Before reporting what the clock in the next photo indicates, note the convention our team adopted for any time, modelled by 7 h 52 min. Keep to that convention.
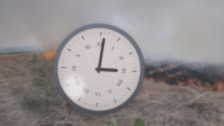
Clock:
3 h 01 min
